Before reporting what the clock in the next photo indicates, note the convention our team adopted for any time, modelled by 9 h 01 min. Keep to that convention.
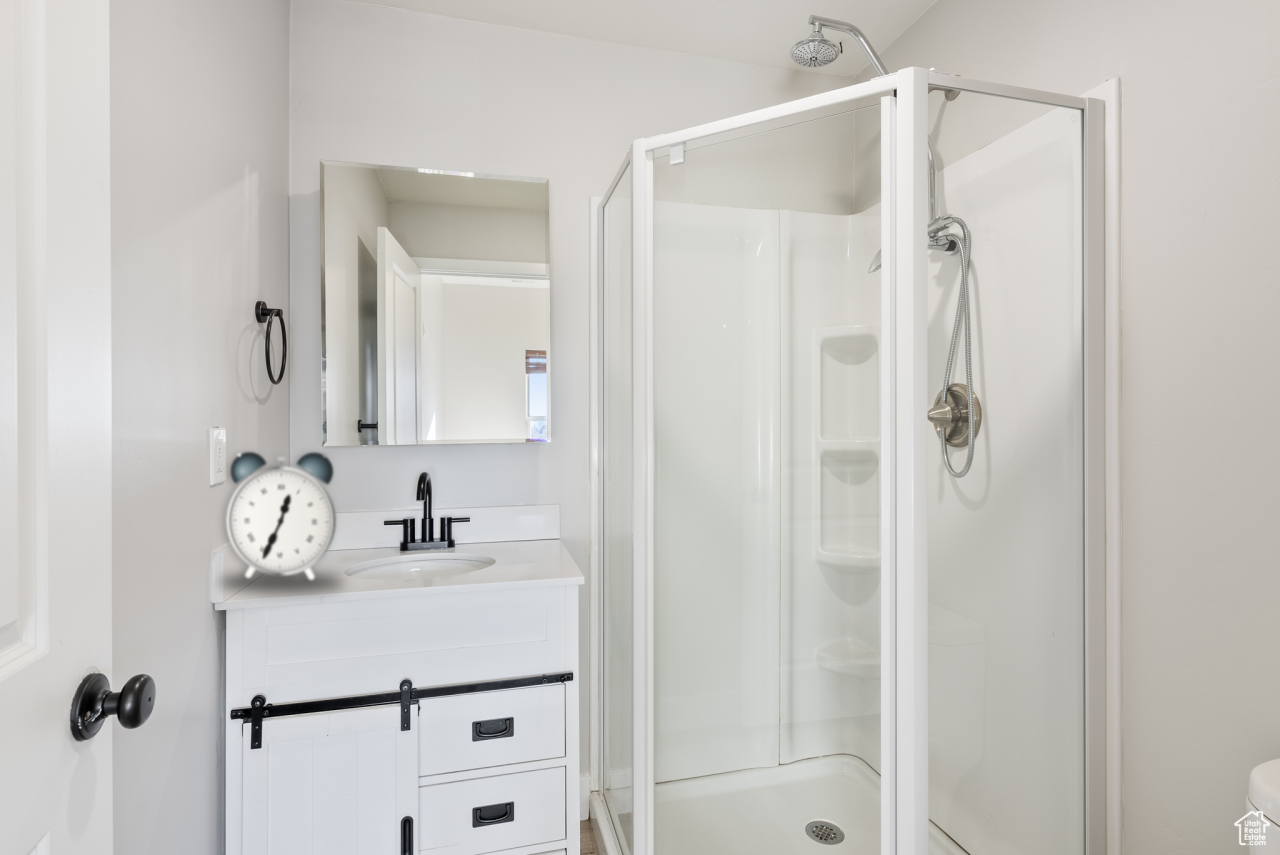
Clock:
12 h 34 min
